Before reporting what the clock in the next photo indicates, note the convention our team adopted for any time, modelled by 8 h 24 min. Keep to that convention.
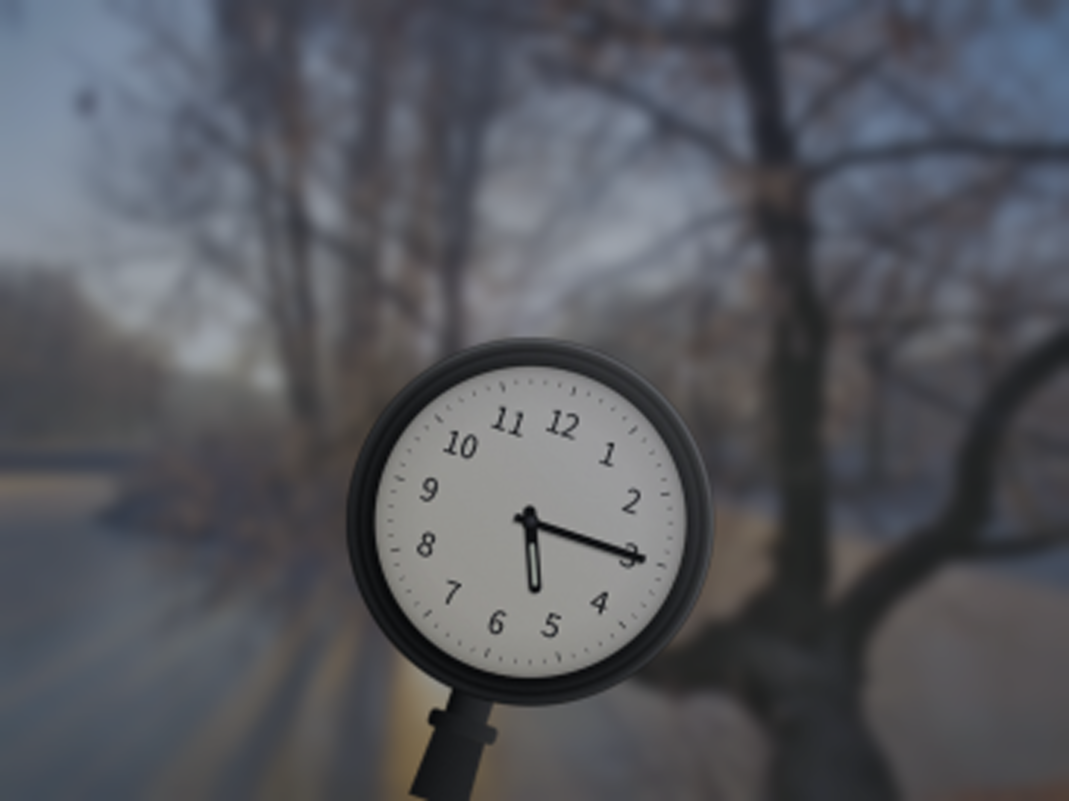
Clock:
5 h 15 min
